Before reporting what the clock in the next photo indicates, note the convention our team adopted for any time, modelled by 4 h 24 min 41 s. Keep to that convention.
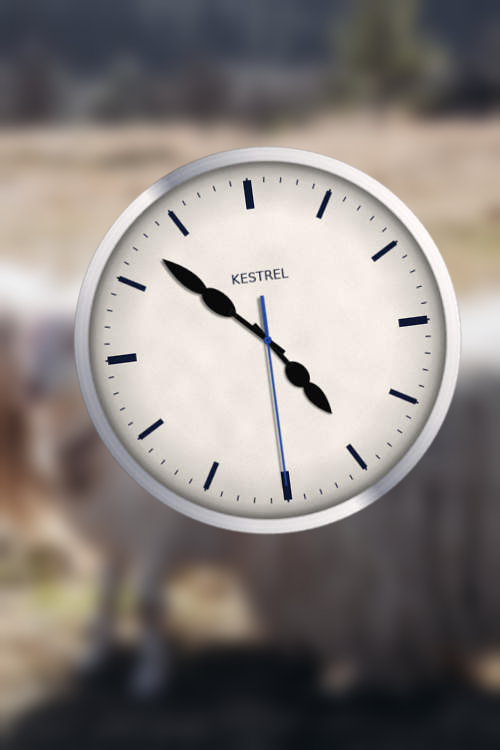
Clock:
4 h 52 min 30 s
